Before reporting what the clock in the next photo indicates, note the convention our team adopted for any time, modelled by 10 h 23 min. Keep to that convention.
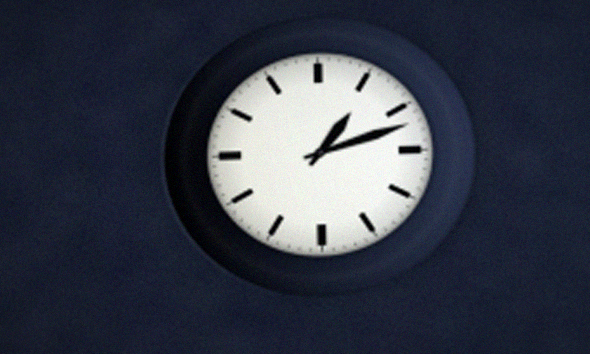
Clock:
1 h 12 min
